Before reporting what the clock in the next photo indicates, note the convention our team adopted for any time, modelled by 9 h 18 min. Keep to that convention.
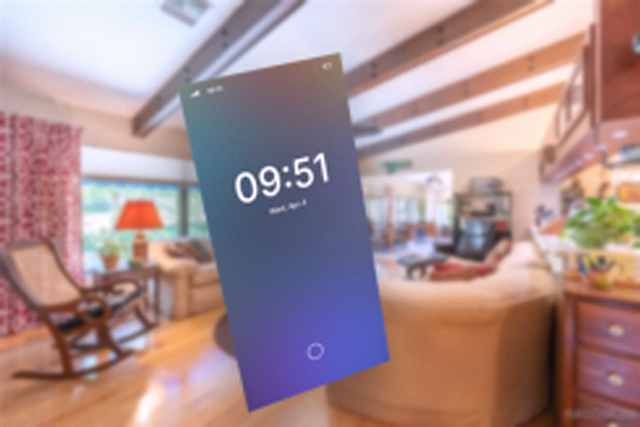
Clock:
9 h 51 min
